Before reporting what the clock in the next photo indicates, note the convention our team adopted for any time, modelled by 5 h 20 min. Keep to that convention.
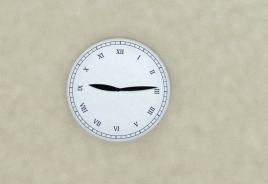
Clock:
9 h 14 min
